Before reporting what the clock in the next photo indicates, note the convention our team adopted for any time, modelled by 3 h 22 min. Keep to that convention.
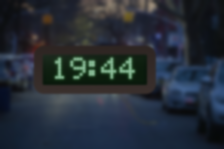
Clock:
19 h 44 min
